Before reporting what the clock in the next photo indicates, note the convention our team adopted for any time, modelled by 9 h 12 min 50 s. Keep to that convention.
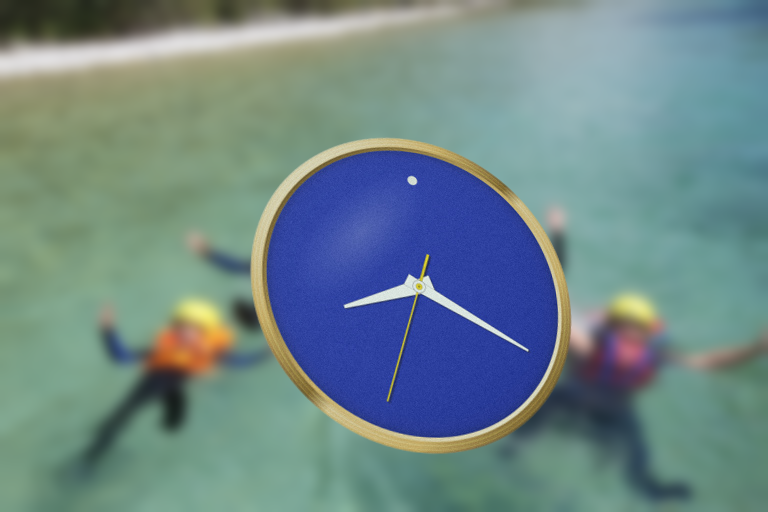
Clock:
8 h 19 min 33 s
